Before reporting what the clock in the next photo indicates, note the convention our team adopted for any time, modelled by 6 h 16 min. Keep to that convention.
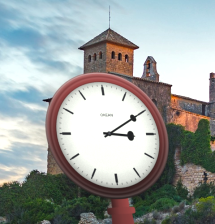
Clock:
3 h 10 min
